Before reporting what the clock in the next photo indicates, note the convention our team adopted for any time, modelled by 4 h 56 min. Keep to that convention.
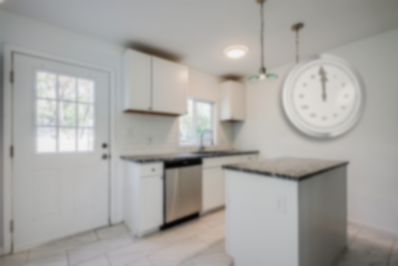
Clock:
11 h 59 min
